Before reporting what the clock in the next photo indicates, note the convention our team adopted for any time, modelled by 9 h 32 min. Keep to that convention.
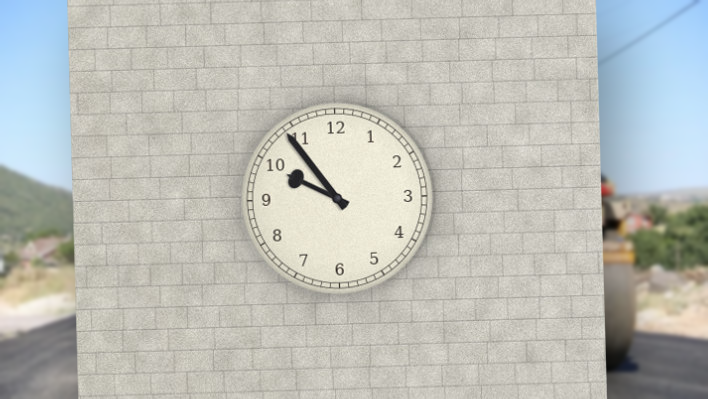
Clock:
9 h 54 min
